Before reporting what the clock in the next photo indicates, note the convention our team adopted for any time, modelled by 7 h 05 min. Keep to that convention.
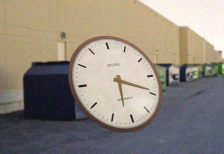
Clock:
6 h 19 min
